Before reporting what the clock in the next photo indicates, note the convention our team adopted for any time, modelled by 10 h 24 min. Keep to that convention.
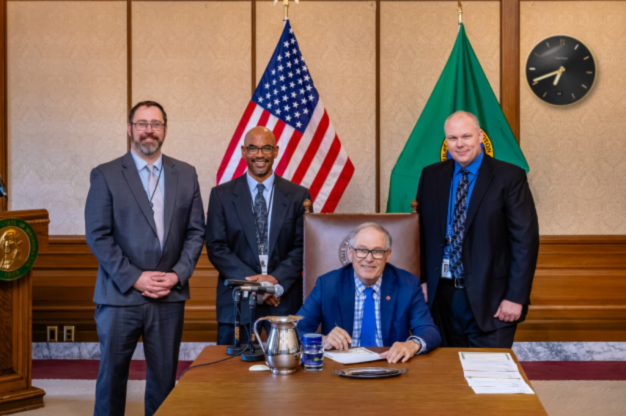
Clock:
6 h 41 min
